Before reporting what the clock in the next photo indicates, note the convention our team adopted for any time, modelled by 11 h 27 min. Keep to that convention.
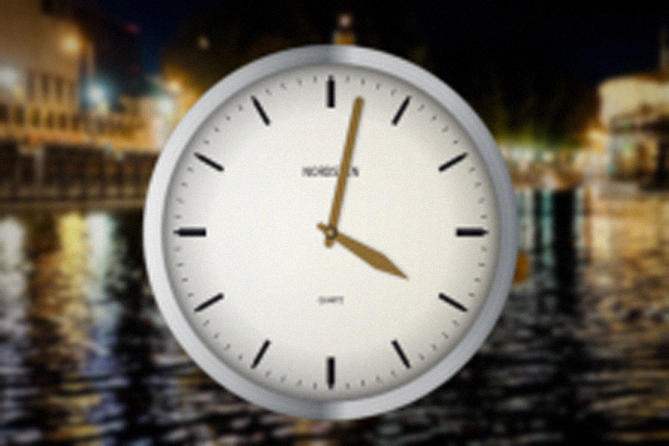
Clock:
4 h 02 min
